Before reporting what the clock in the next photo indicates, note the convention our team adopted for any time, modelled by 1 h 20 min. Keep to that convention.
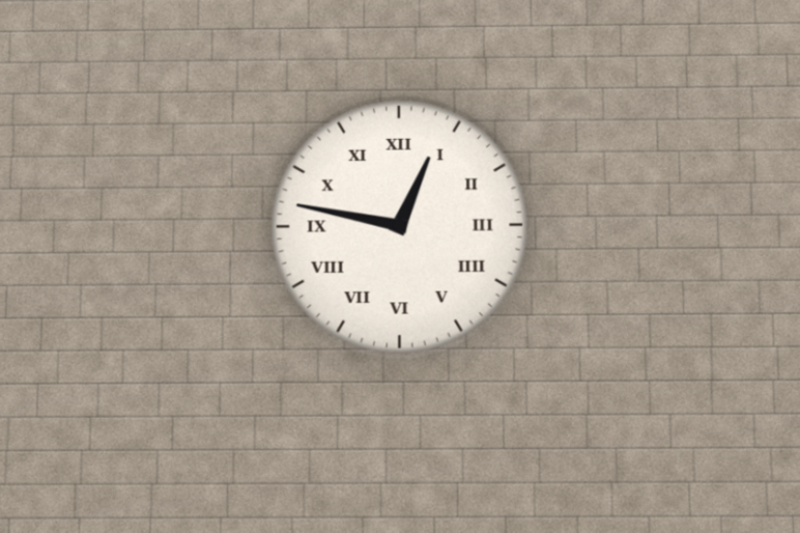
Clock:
12 h 47 min
